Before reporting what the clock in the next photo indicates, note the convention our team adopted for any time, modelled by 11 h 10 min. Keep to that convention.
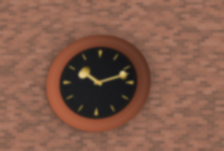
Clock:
10 h 12 min
